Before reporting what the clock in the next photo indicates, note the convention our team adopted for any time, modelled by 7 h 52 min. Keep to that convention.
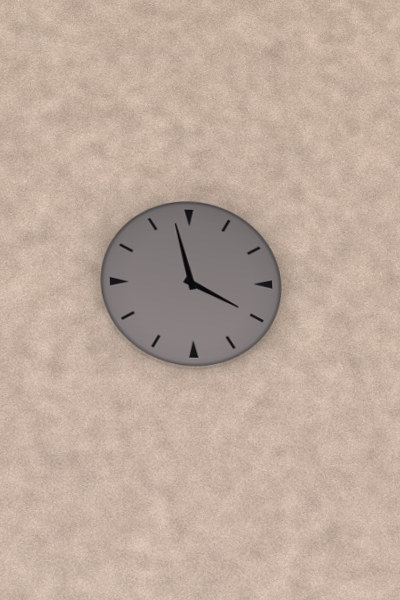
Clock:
3 h 58 min
